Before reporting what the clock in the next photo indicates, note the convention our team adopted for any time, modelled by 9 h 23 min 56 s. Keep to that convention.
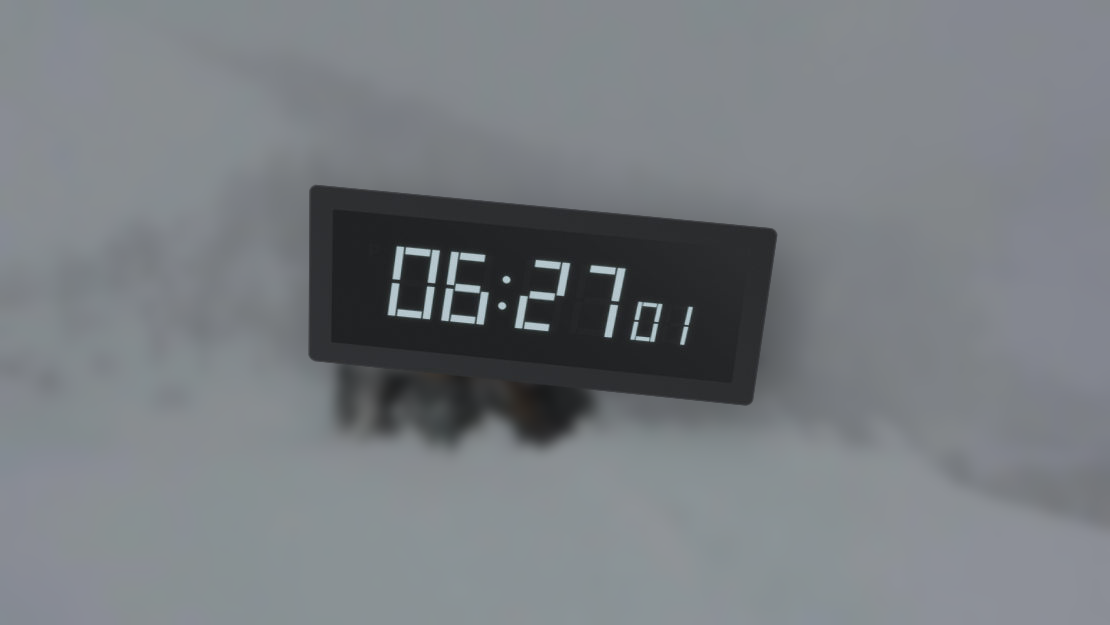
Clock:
6 h 27 min 01 s
